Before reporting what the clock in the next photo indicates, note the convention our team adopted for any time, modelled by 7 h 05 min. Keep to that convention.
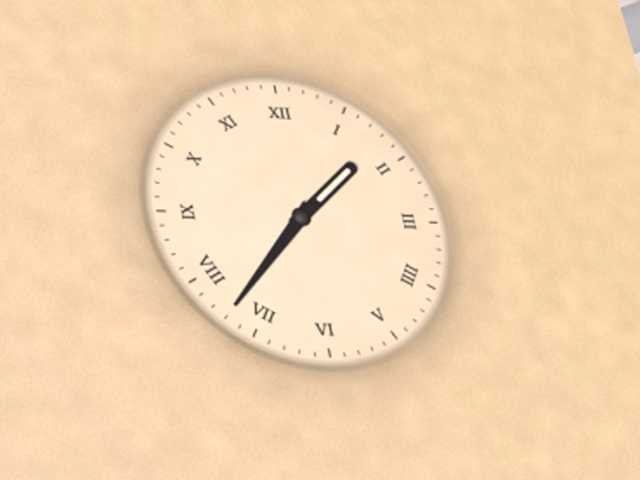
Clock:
1 h 37 min
